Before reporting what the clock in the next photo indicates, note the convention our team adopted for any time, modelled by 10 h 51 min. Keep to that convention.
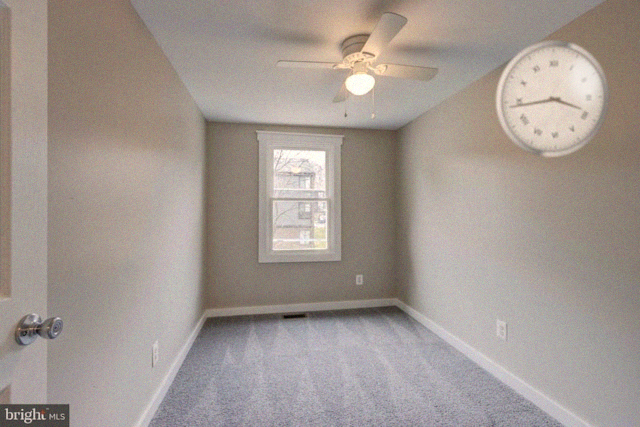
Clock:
3 h 44 min
